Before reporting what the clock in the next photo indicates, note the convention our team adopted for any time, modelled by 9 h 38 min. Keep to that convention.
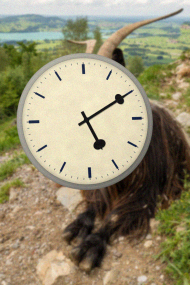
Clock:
5 h 10 min
